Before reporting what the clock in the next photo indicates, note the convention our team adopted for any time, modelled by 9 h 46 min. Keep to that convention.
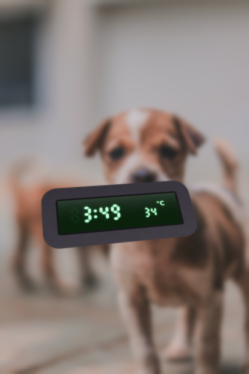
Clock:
3 h 49 min
